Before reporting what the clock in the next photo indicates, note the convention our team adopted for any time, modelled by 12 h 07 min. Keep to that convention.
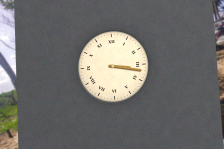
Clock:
3 h 17 min
